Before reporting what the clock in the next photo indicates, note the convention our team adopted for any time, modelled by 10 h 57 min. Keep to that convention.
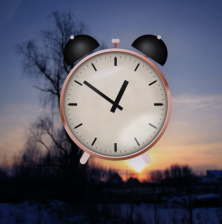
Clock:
12 h 51 min
